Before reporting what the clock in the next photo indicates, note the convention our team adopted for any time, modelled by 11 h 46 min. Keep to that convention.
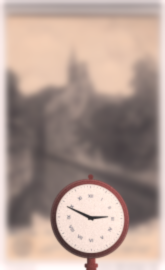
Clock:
2 h 49 min
